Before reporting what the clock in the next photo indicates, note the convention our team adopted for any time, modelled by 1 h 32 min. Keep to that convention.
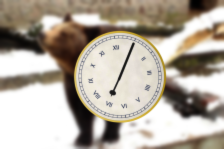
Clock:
7 h 05 min
